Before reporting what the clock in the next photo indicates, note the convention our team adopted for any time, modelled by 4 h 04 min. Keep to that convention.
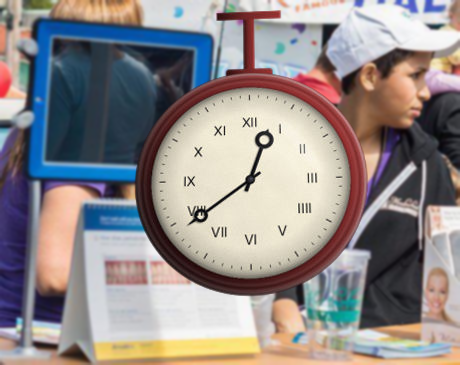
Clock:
12 h 39 min
